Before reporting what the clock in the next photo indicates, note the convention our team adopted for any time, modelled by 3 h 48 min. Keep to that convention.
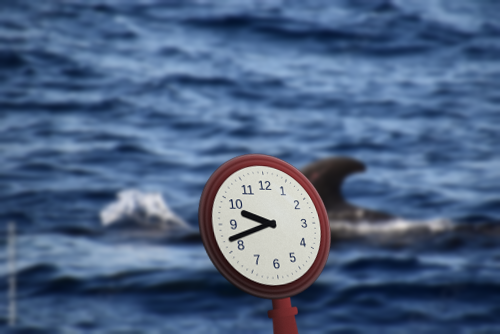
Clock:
9 h 42 min
